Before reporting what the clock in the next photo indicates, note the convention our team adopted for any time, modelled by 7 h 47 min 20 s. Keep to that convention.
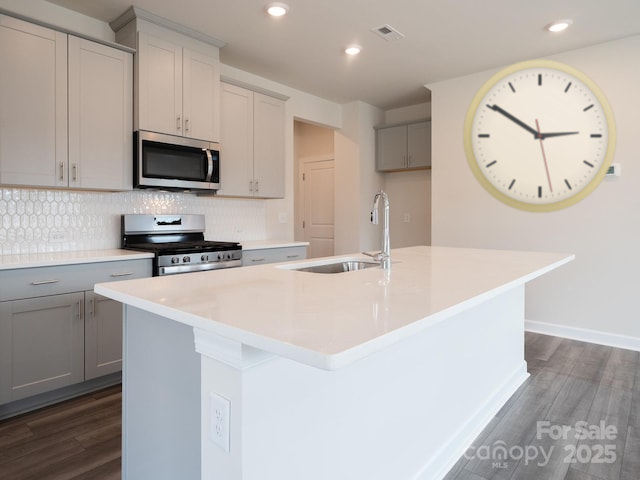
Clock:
2 h 50 min 28 s
